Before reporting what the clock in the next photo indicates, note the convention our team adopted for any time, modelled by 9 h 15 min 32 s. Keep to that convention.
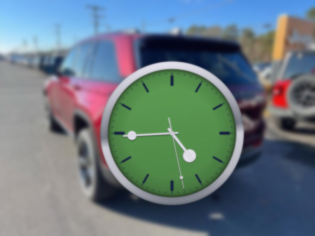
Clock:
4 h 44 min 28 s
